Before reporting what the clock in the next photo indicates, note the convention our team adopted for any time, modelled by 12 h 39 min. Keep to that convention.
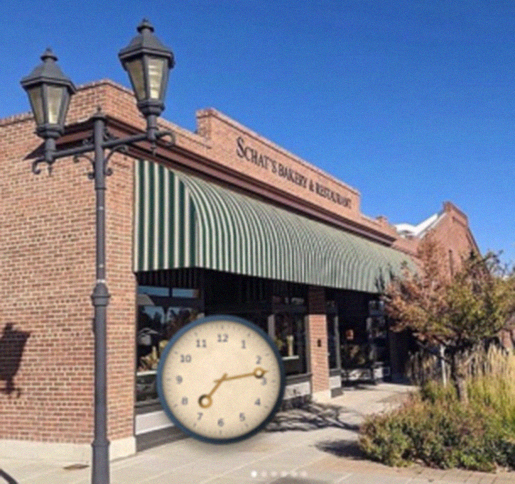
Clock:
7 h 13 min
